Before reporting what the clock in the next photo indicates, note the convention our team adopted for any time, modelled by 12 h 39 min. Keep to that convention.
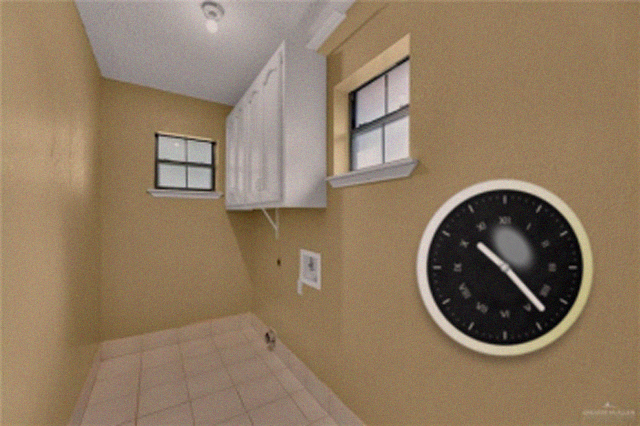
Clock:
10 h 23 min
